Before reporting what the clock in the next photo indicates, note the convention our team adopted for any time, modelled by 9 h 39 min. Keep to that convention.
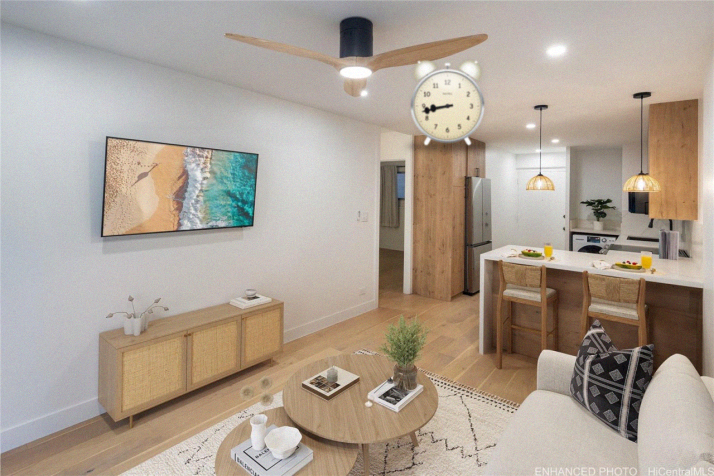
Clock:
8 h 43 min
